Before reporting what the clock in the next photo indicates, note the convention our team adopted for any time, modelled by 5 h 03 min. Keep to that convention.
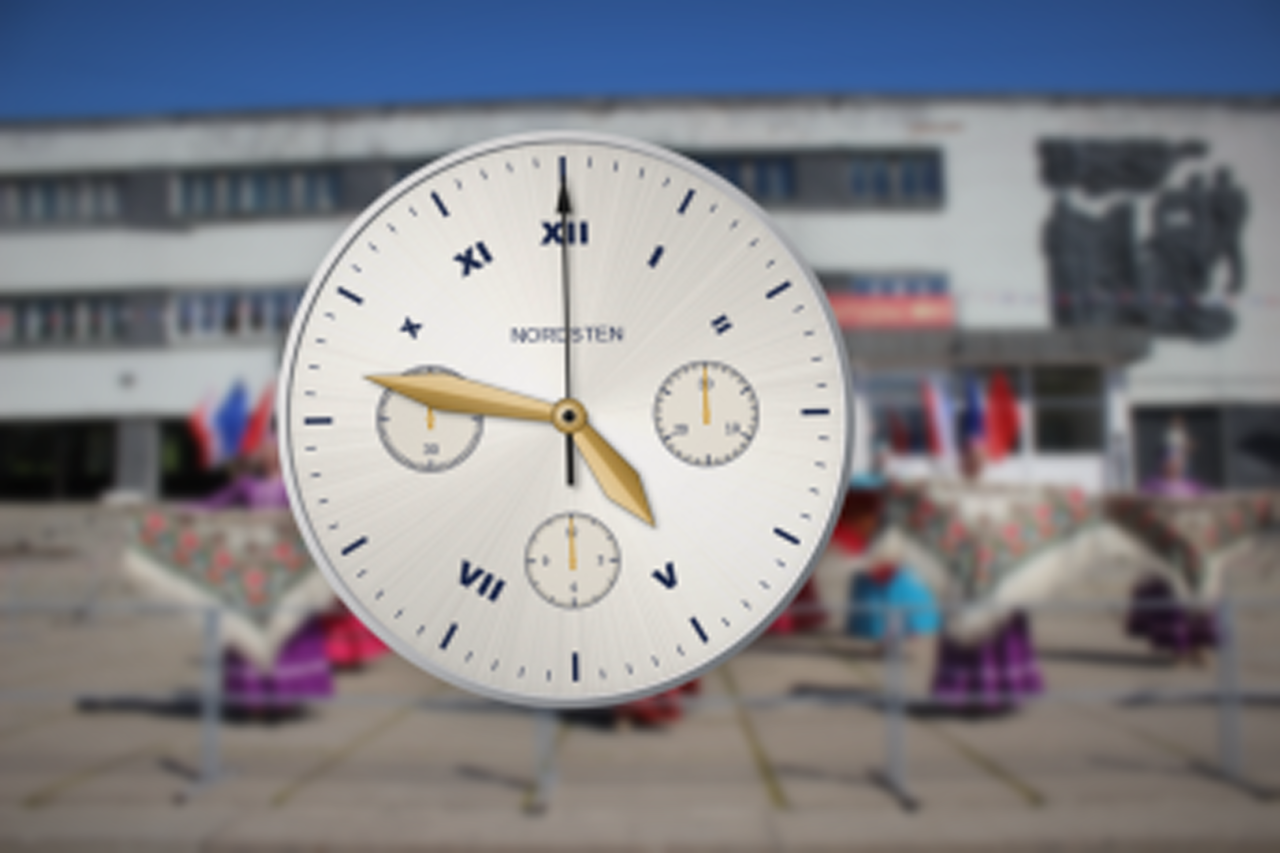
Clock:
4 h 47 min
